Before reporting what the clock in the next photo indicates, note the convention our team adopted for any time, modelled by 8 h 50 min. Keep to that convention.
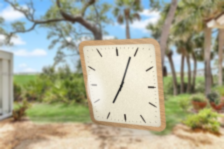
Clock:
7 h 04 min
